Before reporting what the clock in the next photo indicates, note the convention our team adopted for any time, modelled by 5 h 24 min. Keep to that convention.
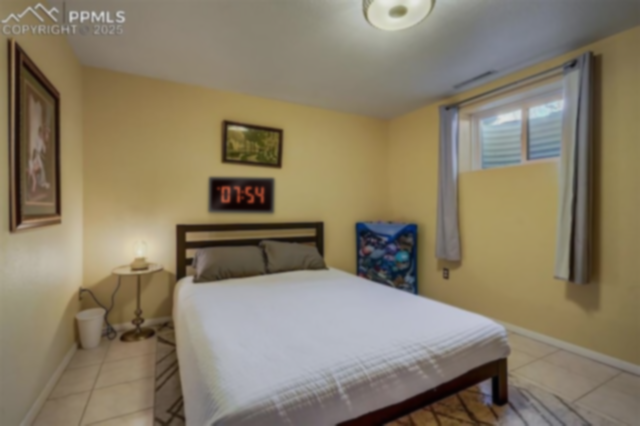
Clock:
7 h 54 min
